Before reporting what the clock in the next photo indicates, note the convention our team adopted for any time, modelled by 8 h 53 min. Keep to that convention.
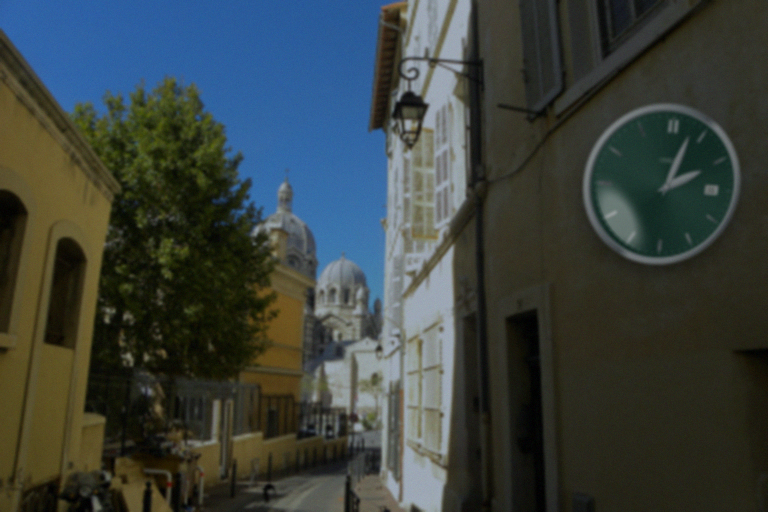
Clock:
2 h 03 min
